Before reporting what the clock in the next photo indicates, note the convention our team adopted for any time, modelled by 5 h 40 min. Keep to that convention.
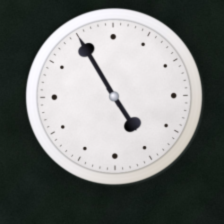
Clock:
4 h 55 min
